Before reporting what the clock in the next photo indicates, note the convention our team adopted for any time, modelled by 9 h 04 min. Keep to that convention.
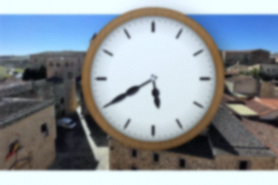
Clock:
5 h 40 min
